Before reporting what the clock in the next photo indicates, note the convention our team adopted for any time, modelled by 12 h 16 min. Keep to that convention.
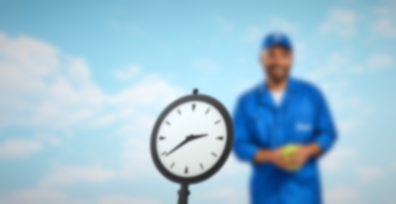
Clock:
2 h 39 min
